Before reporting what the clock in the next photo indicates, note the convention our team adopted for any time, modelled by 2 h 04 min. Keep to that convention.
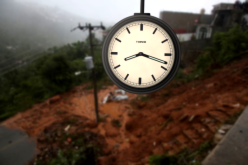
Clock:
8 h 18 min
